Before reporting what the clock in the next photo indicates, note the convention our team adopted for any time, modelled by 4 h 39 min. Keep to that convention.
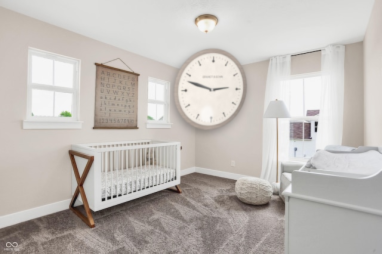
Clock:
2 h 48 min
